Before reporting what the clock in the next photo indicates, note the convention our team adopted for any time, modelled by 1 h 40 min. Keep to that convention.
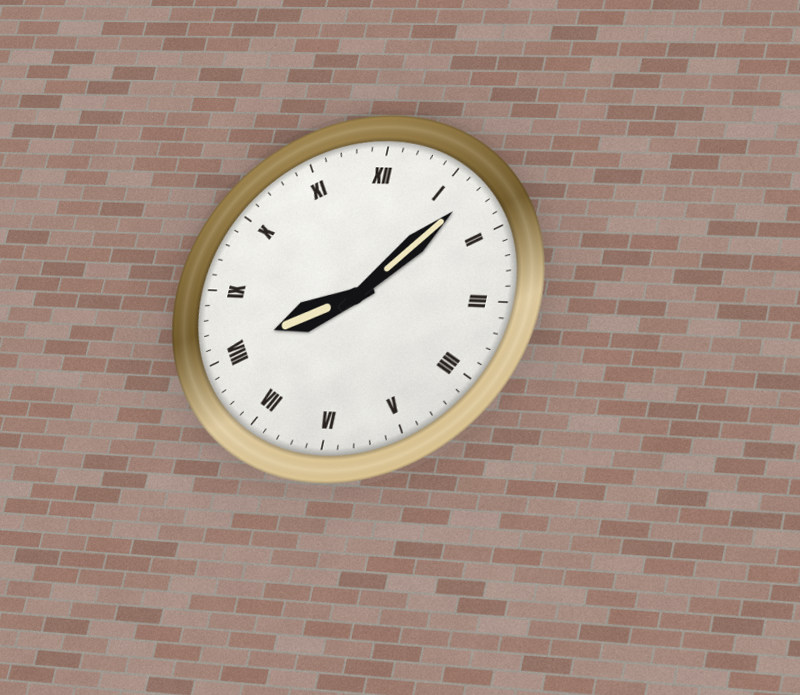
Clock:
8 h 07 min
